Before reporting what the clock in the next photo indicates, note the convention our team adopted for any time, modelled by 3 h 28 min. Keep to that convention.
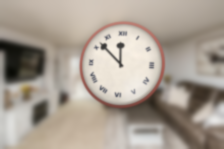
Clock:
11 h 52 min
